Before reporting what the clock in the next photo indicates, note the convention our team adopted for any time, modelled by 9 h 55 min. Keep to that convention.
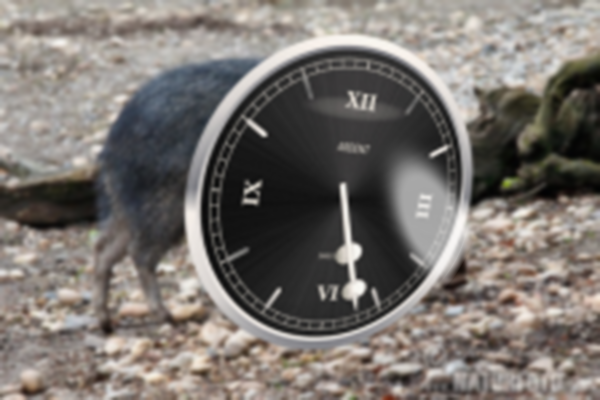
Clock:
5 h 27 min
